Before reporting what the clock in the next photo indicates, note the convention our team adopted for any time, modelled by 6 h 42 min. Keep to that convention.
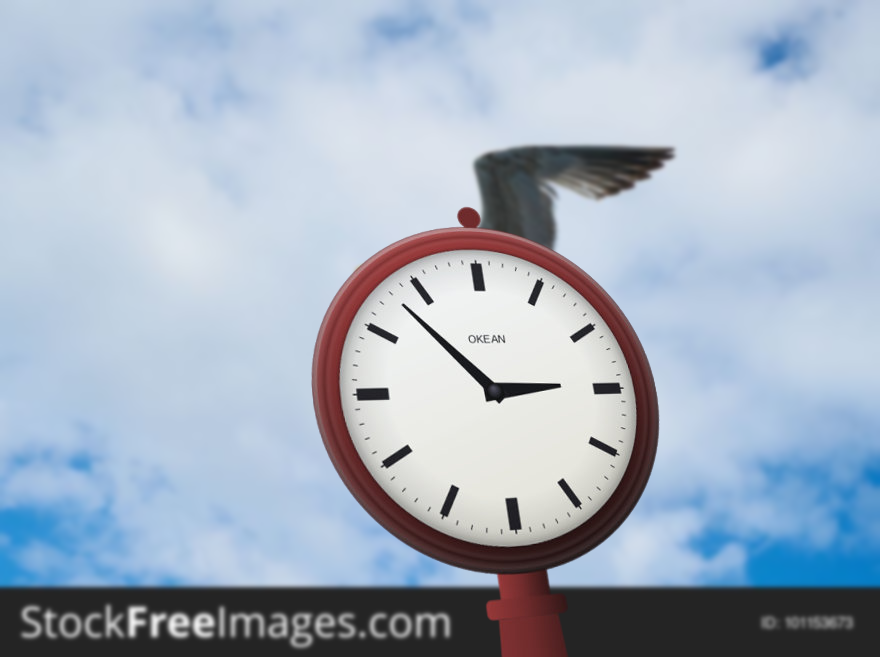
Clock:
2 h 53 min
